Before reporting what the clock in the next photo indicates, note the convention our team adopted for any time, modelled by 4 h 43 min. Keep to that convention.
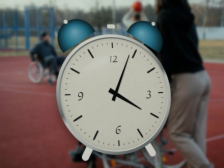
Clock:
4 h 04 min
